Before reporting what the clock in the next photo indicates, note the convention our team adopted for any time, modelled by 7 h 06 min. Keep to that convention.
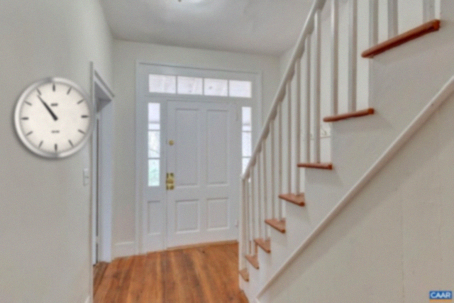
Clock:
10 h 54 min
